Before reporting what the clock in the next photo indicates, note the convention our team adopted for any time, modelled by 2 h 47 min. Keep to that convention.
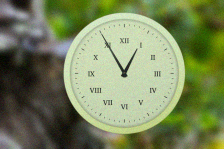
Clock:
12 h 55 min
